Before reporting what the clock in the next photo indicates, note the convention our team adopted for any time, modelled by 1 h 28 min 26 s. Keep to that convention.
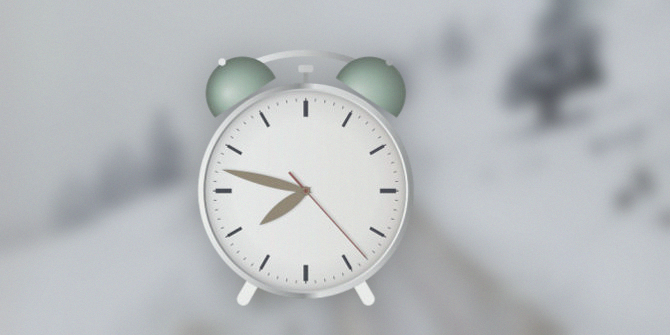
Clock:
7 h 47 min 23 s
